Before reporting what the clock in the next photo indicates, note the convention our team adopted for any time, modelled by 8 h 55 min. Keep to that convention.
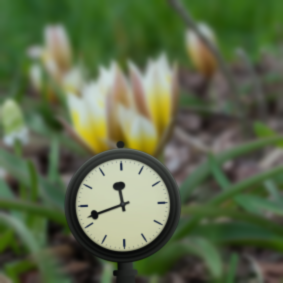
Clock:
11 h 42 min
